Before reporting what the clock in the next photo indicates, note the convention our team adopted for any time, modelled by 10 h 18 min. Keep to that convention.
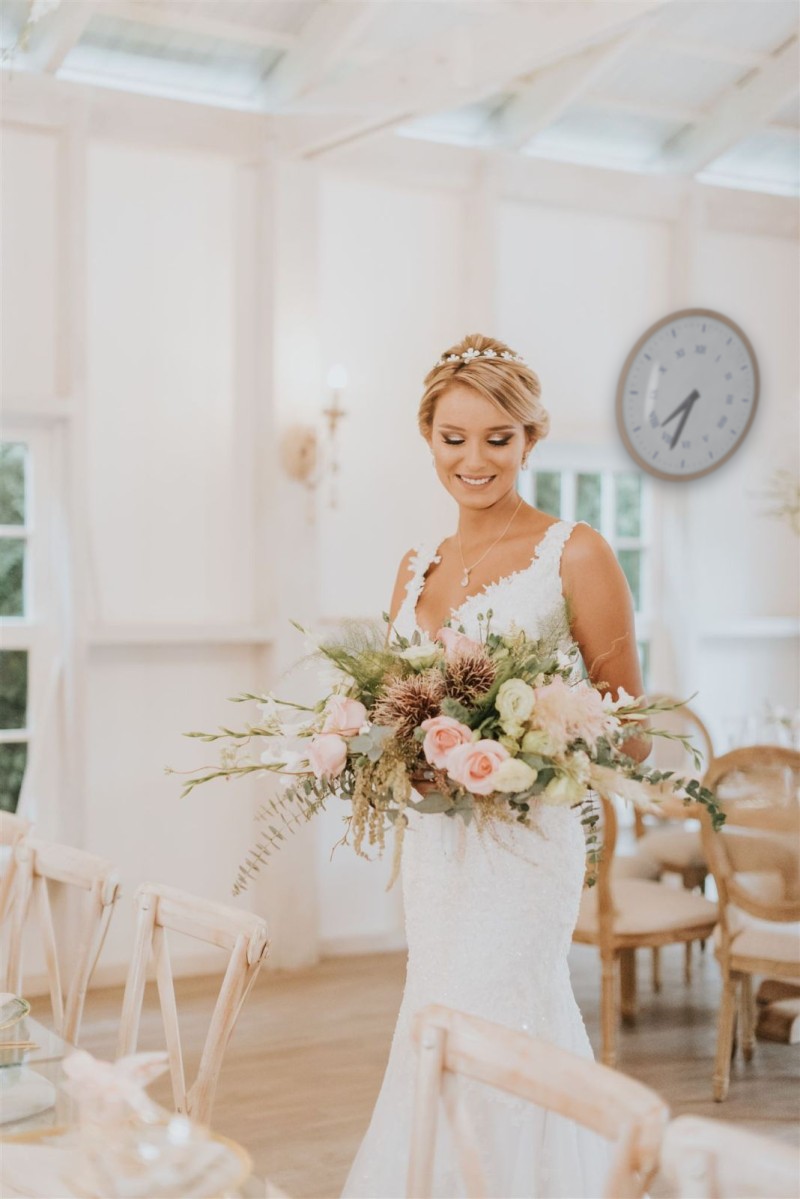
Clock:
7 h 33 min
